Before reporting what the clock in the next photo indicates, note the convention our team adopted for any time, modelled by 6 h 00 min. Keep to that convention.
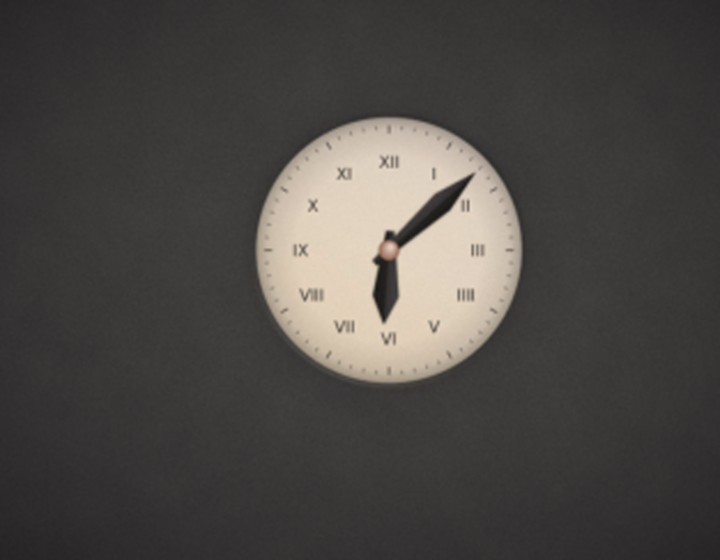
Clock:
6 h 08 min
